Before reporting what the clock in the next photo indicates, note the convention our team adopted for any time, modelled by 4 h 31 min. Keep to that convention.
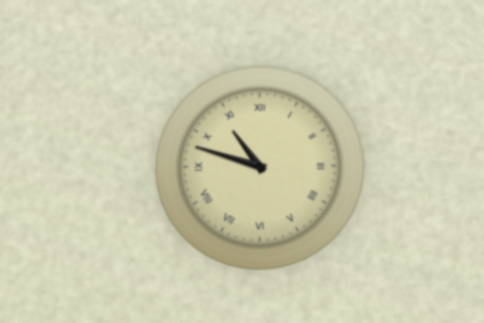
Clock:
10 h 48 min
